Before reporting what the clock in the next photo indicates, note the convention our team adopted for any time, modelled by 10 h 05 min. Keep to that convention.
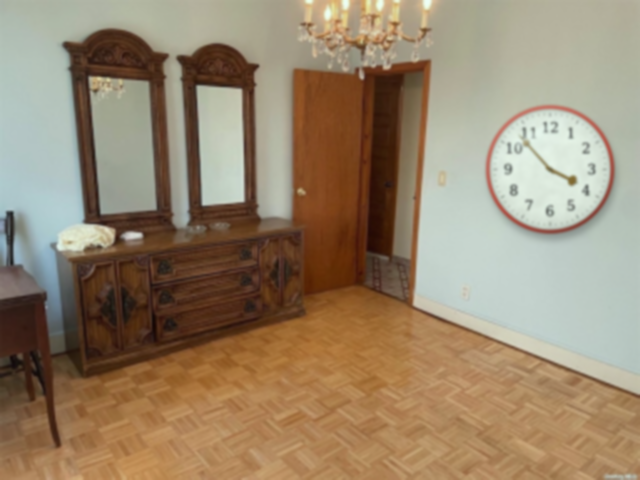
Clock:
3 h 53 min
